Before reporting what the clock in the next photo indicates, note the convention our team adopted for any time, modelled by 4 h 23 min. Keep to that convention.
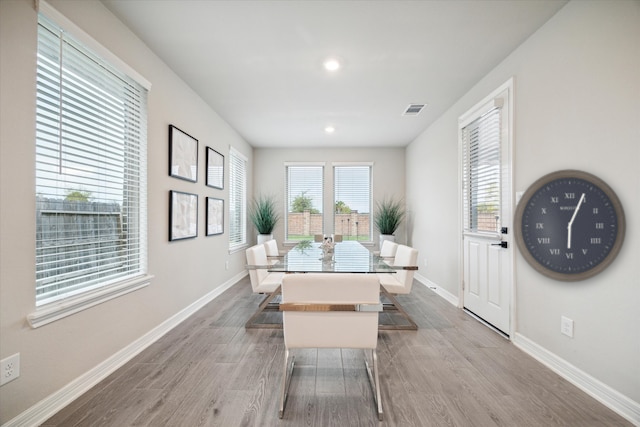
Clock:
6 h 04 min
